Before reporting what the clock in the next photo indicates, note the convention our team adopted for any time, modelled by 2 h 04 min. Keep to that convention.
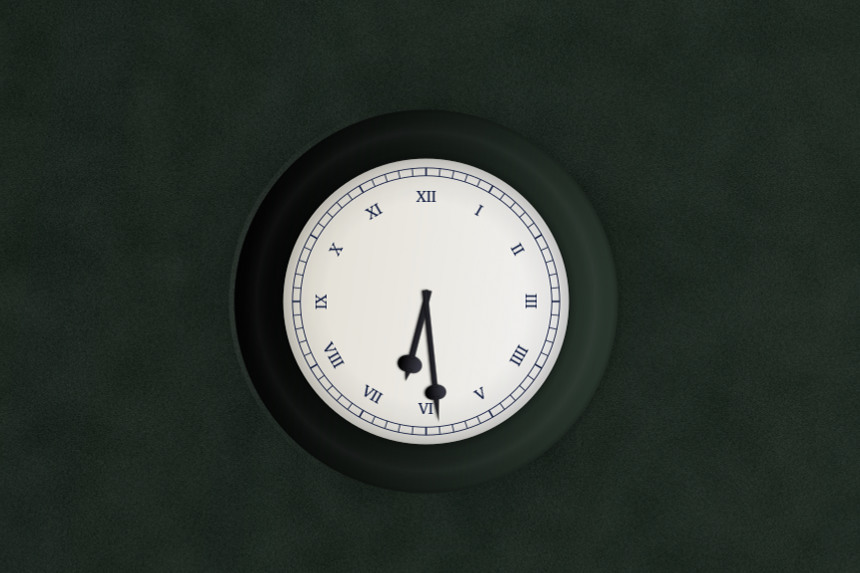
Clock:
6 h 29 min
